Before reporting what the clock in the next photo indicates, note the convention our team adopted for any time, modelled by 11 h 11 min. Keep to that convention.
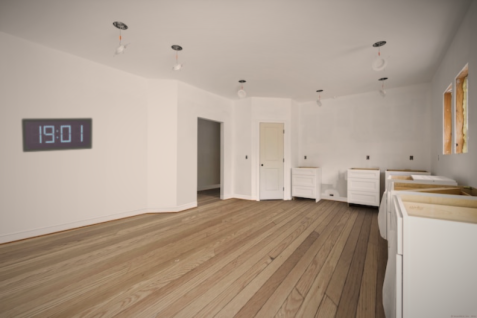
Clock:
19 h 01 min
